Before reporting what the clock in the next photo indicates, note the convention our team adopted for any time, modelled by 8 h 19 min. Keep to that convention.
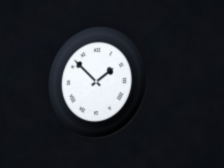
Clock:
1 h 52 min
